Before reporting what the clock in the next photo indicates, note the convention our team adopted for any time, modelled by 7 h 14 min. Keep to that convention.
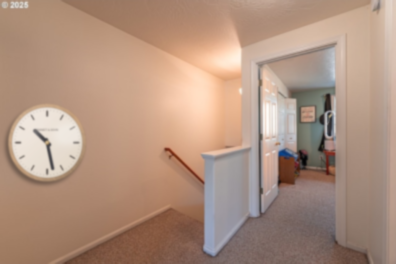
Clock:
10 h 28 min
